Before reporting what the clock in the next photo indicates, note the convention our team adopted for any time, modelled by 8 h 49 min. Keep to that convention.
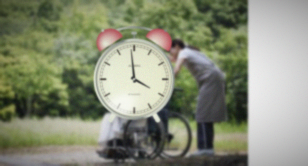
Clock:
3 h 59 min
